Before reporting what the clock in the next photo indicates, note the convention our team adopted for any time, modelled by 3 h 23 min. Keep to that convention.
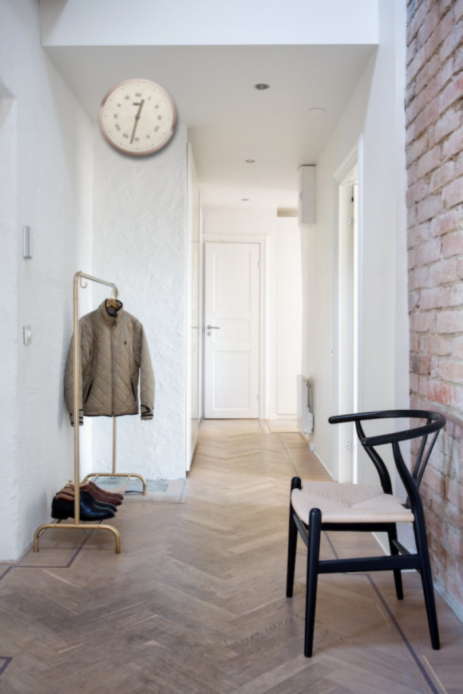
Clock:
12 h 32 min
